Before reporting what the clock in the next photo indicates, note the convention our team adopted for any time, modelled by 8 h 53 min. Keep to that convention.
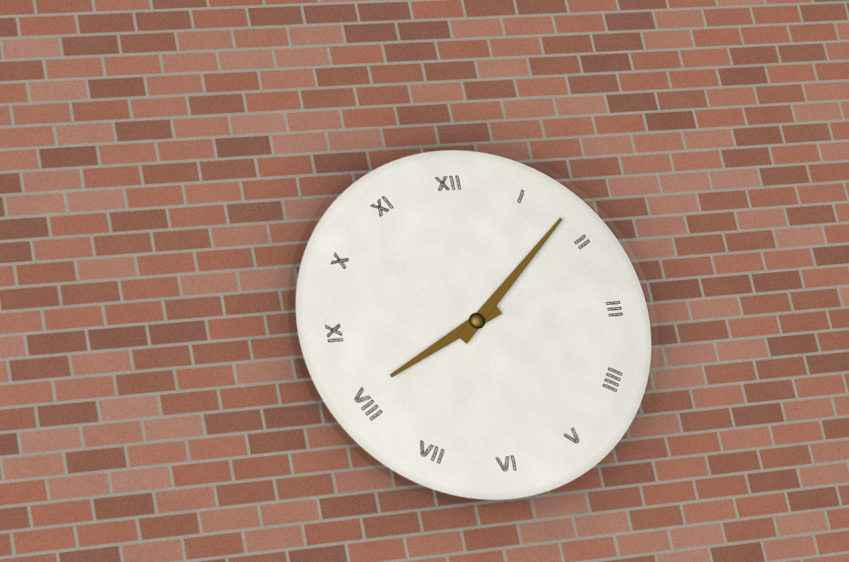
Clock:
8 h 08 min
